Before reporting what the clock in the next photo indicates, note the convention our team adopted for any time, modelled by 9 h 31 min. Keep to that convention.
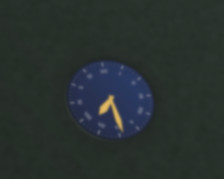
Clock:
7 h 29 min
